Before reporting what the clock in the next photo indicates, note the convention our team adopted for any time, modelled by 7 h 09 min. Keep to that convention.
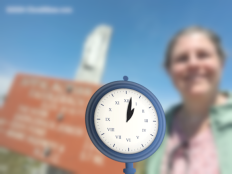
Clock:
1 h 02 min
